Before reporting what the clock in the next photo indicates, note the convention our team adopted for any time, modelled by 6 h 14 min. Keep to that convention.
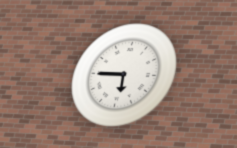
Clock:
5 h 45 min
